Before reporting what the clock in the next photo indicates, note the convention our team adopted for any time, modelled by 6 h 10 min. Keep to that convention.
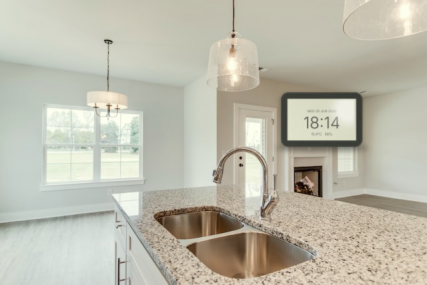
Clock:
18 h 14 min
